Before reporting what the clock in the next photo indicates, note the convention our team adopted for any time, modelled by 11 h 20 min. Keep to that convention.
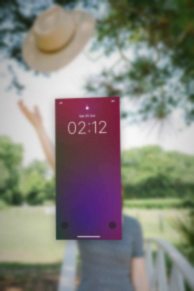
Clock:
2 h 12 min
